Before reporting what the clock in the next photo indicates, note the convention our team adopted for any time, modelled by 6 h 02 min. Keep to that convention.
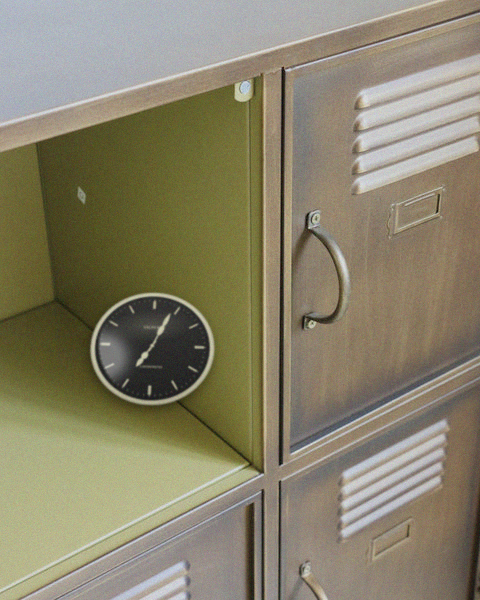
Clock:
7 h 04 min
